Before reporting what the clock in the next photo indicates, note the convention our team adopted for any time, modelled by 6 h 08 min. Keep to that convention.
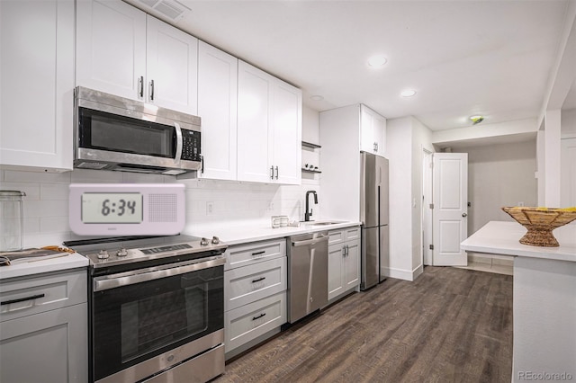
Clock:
6 h 34 min
